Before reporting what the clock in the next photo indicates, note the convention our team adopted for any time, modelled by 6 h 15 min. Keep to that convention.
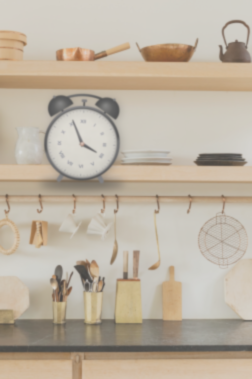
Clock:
3 h 56 min
